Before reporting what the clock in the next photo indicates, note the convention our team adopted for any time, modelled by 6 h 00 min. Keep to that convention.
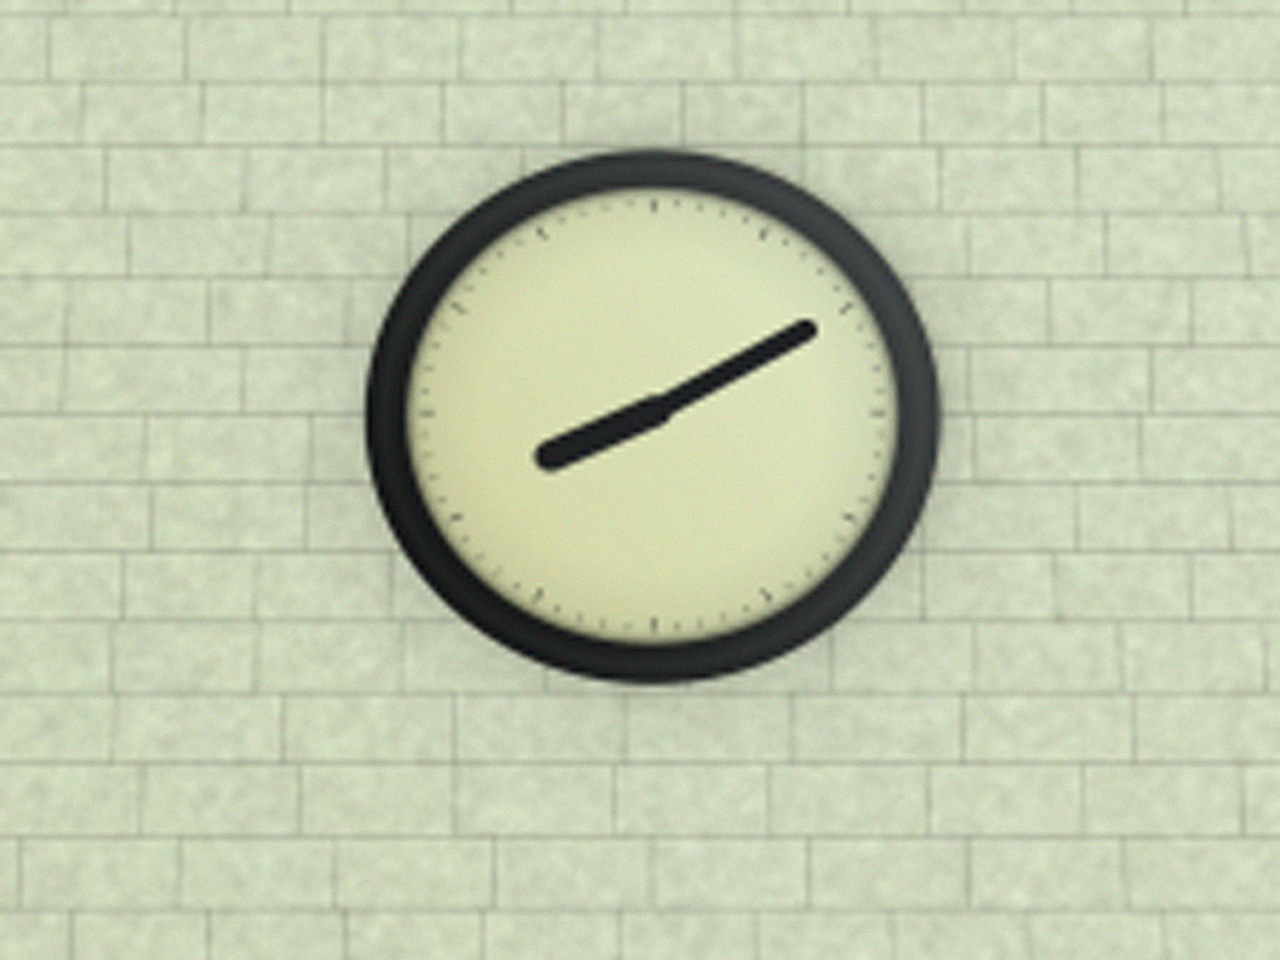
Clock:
8 h 10 min
